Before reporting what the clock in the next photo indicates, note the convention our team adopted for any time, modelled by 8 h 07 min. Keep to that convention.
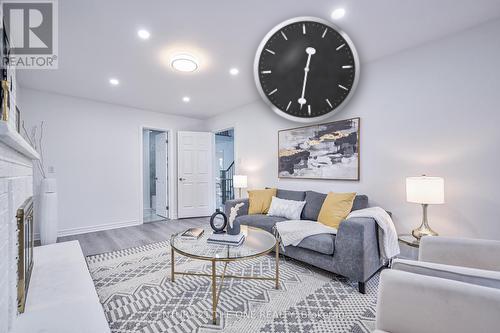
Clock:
12 h 32 min
